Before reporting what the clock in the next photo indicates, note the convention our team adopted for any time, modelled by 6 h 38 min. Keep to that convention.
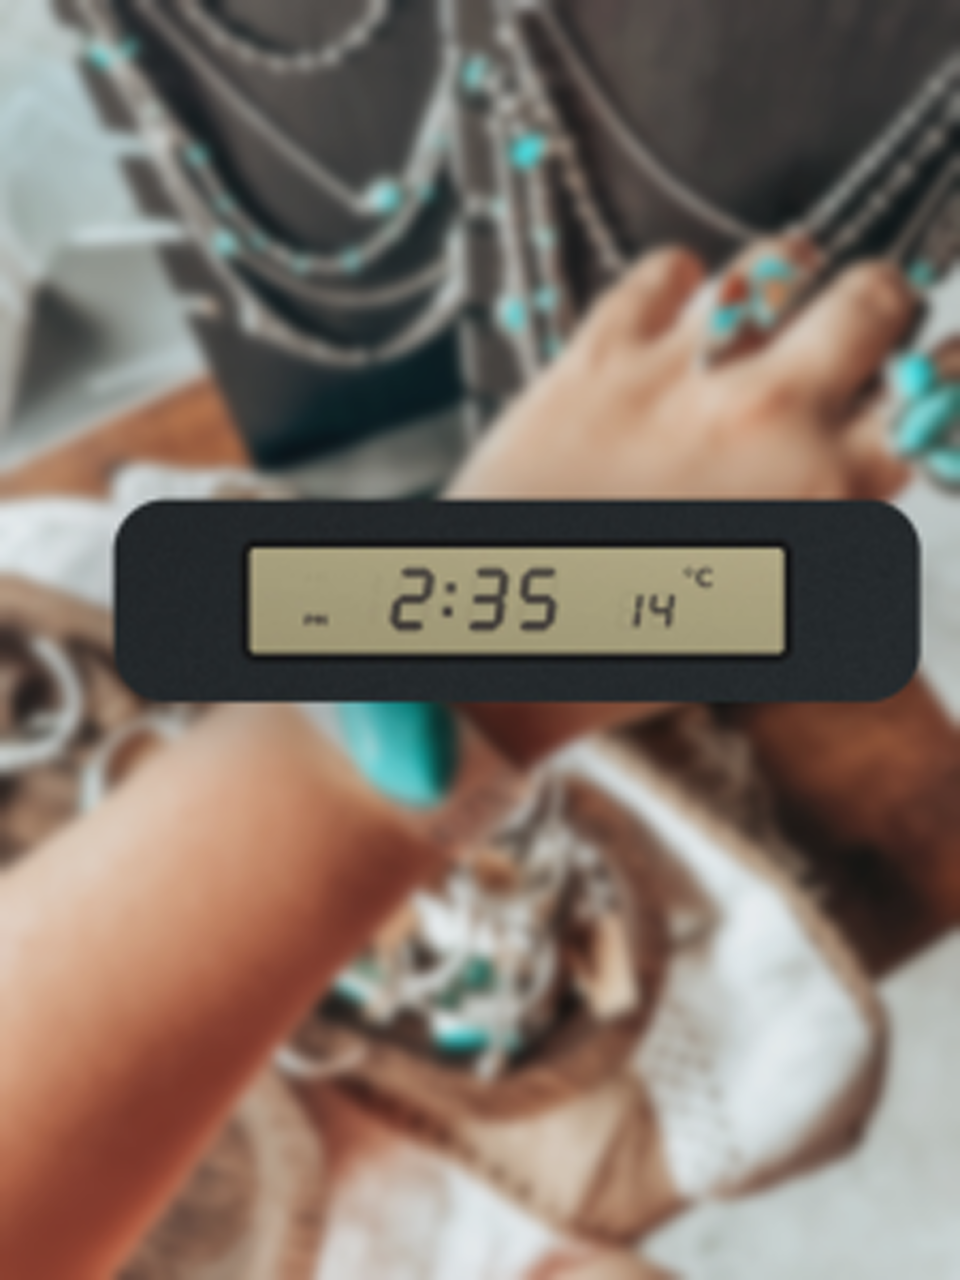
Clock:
2 h 35 min
